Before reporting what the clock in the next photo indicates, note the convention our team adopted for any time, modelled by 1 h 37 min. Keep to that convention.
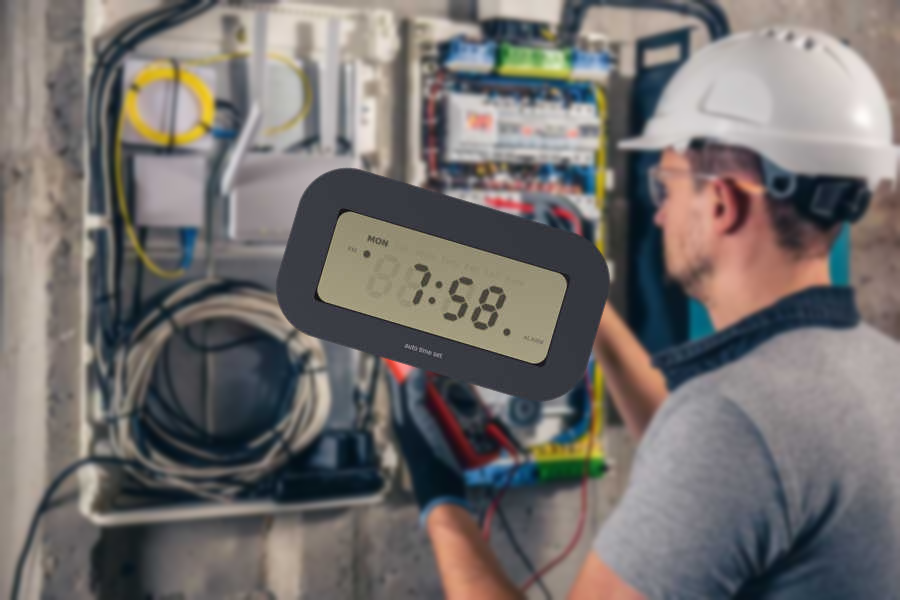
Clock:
7 h 58 min
